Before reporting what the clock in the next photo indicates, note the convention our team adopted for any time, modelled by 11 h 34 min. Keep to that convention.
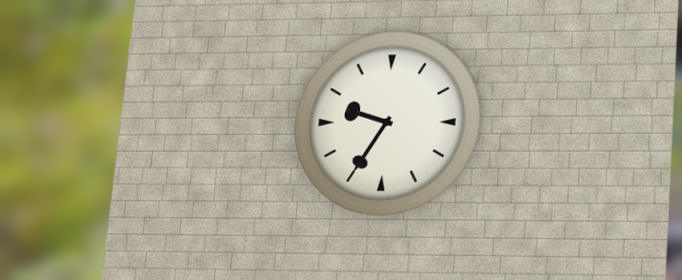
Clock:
9 h 35 min
